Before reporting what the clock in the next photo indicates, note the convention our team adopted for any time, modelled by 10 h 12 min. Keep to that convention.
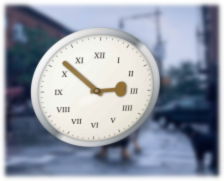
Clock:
2 h 52 min
